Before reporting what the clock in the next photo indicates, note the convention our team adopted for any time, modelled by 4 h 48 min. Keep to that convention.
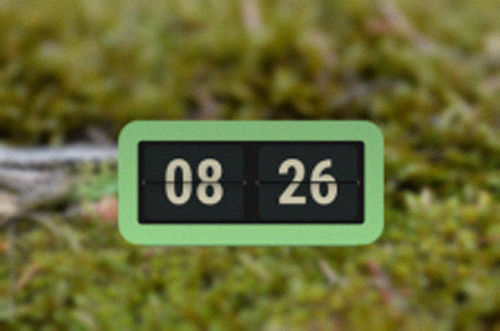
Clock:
8 h 26 min
